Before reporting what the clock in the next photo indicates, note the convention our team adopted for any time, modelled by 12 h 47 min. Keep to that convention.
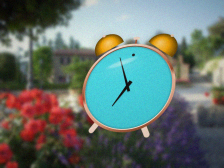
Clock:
6 h 56 min
